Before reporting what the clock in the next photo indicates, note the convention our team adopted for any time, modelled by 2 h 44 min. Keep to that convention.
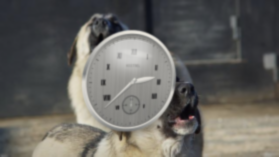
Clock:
2 h 38 min
